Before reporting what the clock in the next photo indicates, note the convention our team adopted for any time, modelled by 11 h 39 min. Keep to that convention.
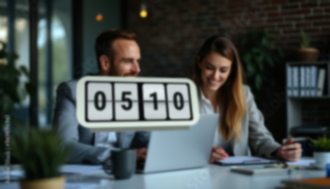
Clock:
5 h 10 min
